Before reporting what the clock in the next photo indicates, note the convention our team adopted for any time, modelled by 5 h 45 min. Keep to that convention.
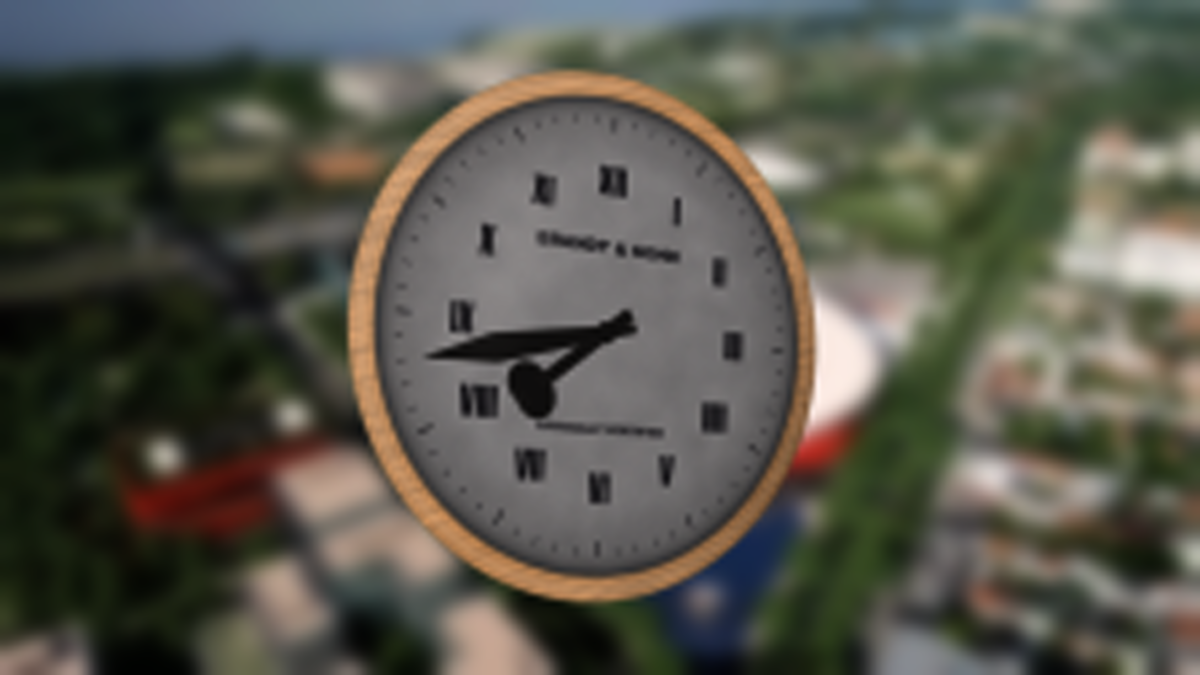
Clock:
7 h 43 min
